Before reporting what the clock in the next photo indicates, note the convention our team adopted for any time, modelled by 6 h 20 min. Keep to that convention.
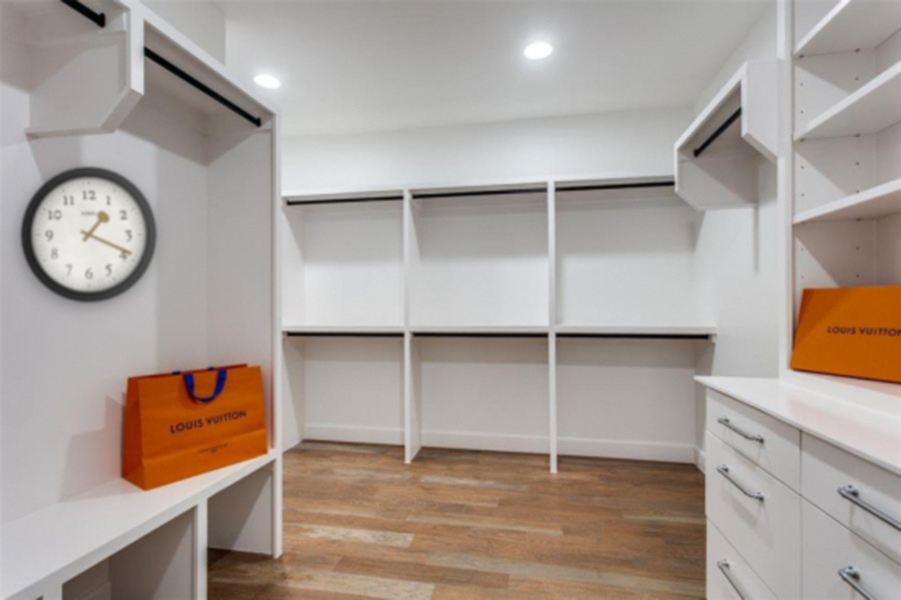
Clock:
1 h 19 min
